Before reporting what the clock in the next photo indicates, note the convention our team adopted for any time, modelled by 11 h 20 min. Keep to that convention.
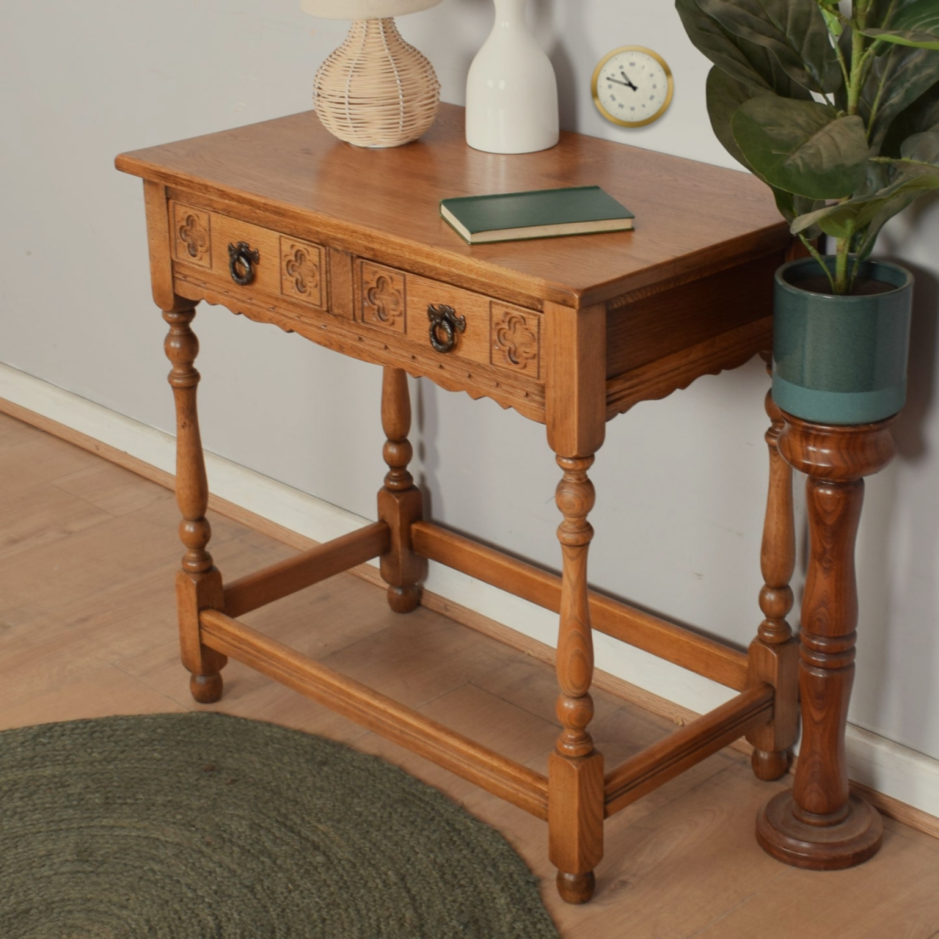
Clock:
10 h 48 min
